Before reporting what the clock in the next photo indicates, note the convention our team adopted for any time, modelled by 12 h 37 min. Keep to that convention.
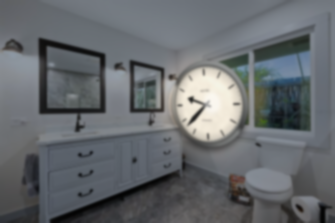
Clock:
9 h 38 min
